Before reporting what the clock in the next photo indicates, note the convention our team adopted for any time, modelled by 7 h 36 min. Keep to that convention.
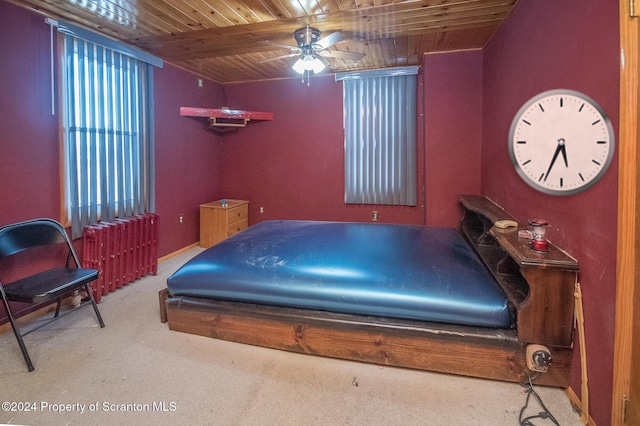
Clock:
5 h 34 min
